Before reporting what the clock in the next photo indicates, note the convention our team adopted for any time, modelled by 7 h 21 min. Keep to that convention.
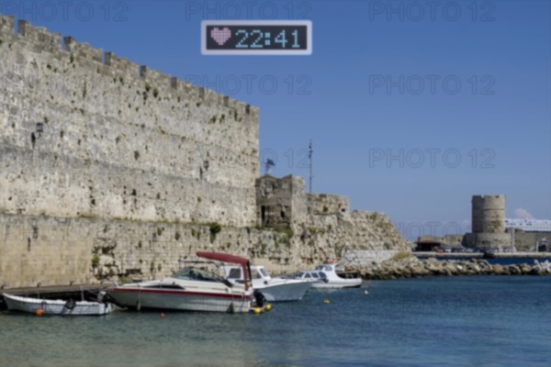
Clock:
22 h 41 min
